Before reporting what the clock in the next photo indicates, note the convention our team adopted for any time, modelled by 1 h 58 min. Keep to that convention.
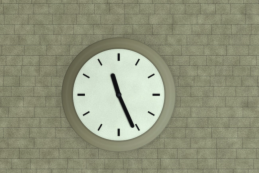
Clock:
11 h 26 min
